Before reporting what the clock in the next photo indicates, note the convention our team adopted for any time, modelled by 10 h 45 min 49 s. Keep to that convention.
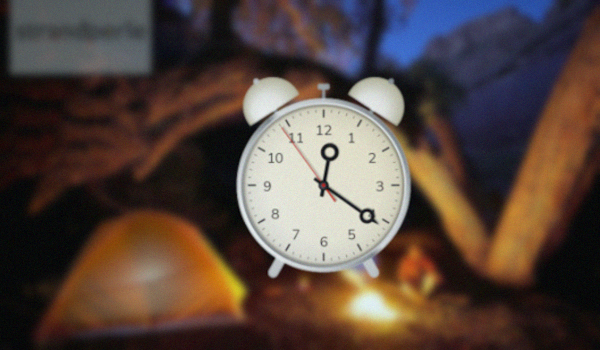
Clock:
12 h 20 min 54 s
